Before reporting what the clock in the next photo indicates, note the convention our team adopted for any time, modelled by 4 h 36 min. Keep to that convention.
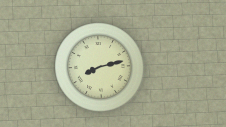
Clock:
8 h 13 min
